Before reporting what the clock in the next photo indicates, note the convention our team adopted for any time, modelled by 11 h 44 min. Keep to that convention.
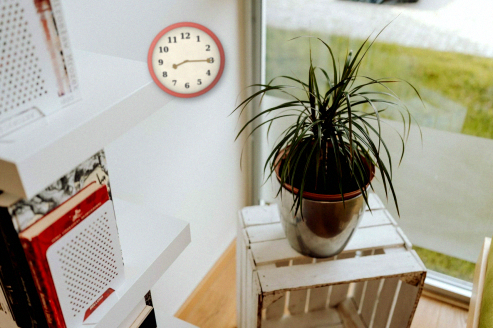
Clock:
8 h 15 min
